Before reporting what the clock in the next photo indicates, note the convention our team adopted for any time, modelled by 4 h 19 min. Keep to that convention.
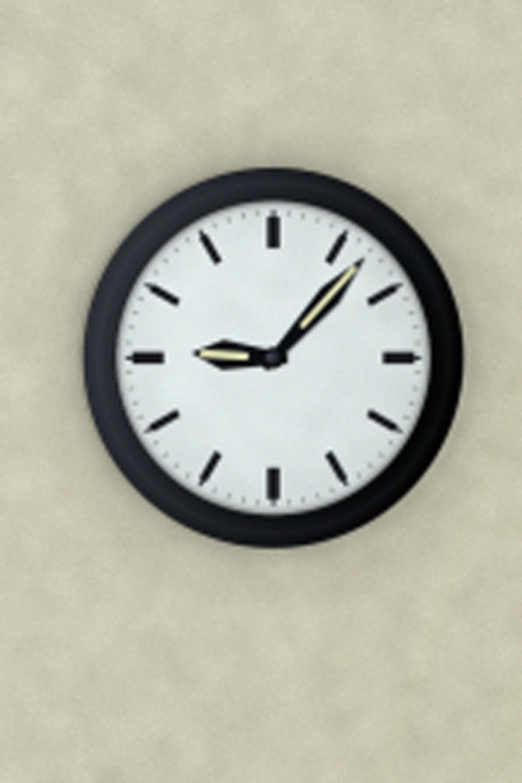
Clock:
9 h 07 min
